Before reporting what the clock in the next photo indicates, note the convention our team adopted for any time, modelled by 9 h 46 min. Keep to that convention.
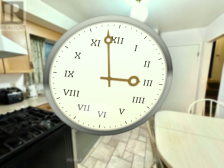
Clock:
2 h 58 min
